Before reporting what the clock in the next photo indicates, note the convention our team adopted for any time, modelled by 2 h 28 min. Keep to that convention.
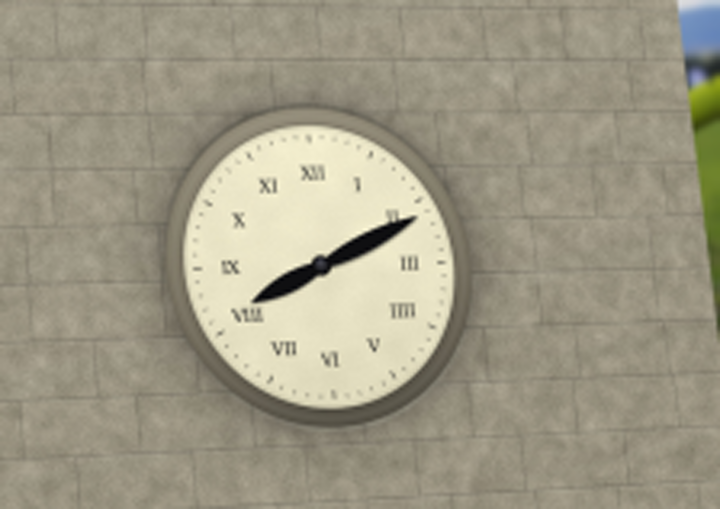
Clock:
8 h 11 min
